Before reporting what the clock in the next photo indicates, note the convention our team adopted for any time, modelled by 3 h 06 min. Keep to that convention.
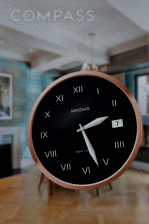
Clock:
2 h 27 min
